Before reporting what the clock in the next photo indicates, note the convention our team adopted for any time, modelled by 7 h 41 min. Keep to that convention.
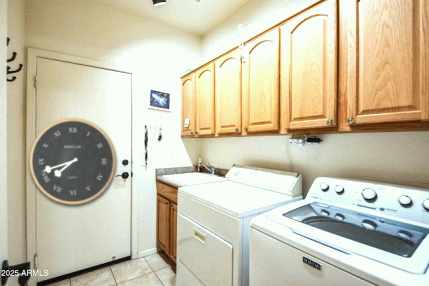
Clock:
7 h 42 min
